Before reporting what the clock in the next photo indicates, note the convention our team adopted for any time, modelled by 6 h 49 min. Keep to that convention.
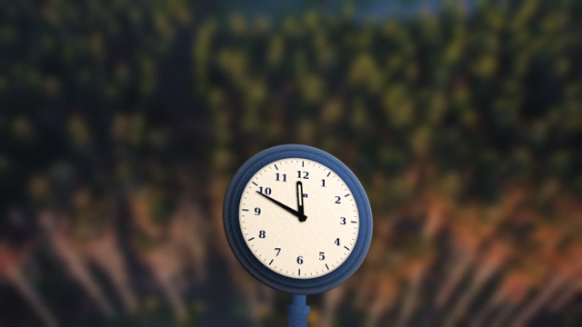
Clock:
11 h 49 min
